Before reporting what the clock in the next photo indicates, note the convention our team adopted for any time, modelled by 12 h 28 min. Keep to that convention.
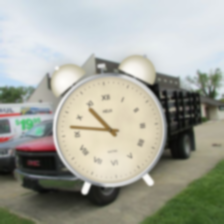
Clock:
10 h 47 min
